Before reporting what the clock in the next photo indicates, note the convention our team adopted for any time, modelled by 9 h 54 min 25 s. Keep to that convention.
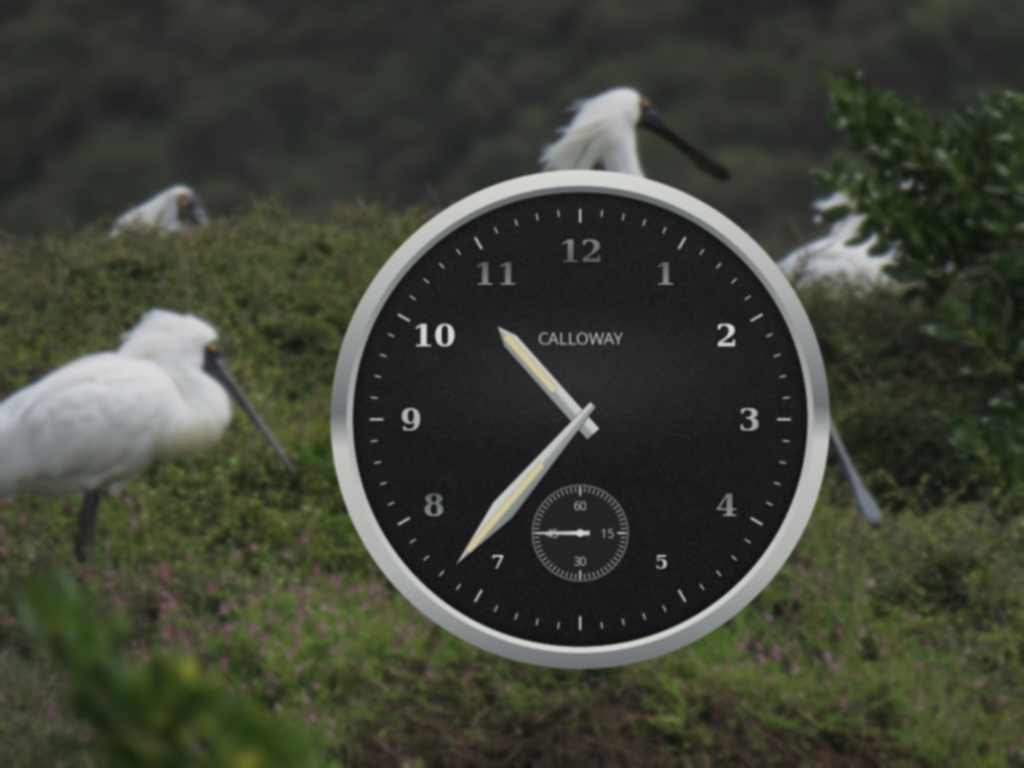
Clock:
10 h 36 min 45 s
